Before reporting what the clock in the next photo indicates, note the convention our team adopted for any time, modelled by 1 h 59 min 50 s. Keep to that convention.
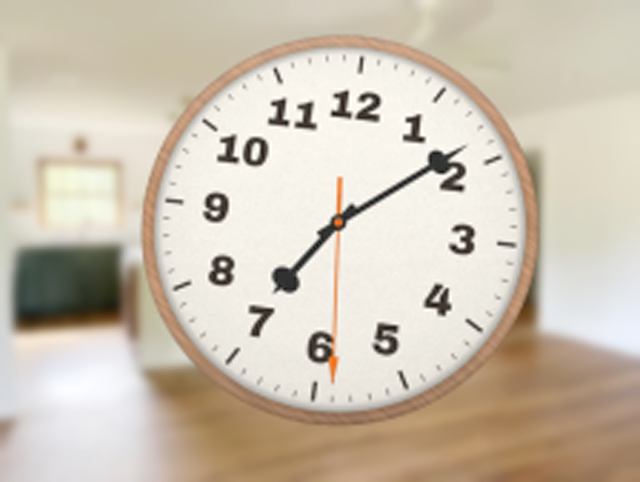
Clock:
7 h 08 min 29 s
